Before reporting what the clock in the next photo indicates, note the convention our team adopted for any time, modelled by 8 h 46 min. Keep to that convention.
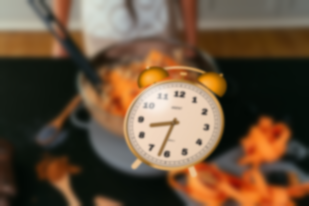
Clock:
8 h 32 min
